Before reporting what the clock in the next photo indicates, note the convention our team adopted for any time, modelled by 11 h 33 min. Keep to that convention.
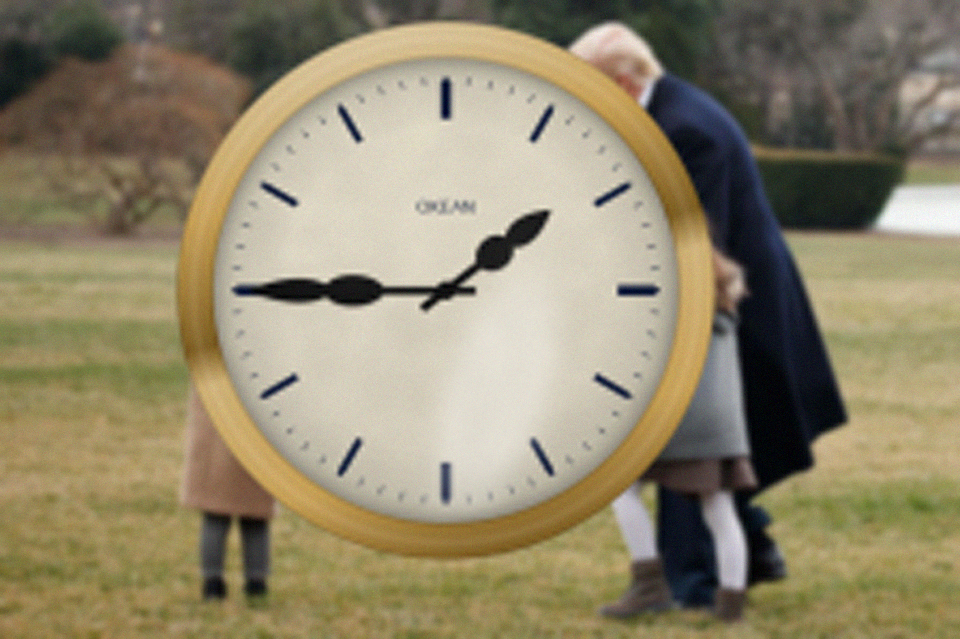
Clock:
1 h 45 min
